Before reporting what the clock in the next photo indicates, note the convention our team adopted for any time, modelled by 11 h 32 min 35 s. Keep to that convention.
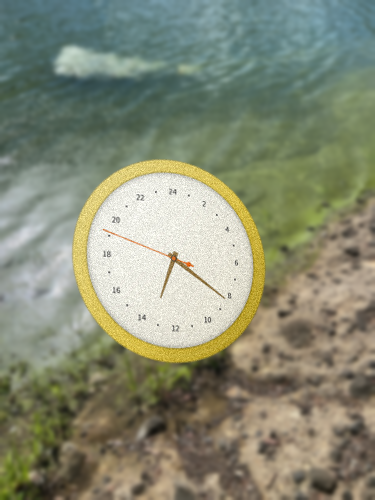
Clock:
13 h 20 min 48 s
